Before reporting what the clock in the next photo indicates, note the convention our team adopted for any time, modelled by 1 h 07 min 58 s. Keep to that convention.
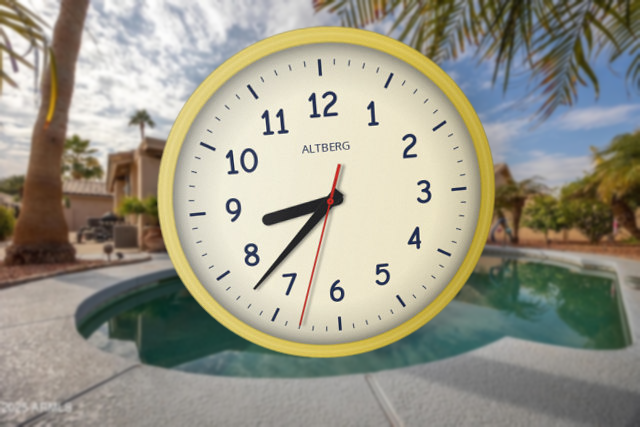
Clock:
8 h 37 min 33 s
